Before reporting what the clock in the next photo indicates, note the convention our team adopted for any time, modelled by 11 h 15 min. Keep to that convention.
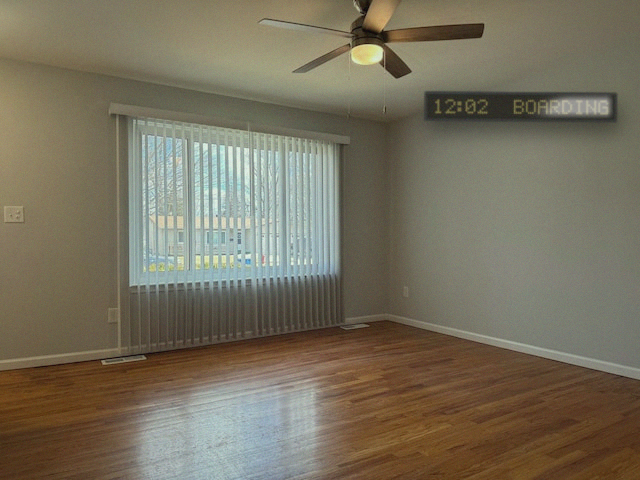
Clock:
12 h 02 min
